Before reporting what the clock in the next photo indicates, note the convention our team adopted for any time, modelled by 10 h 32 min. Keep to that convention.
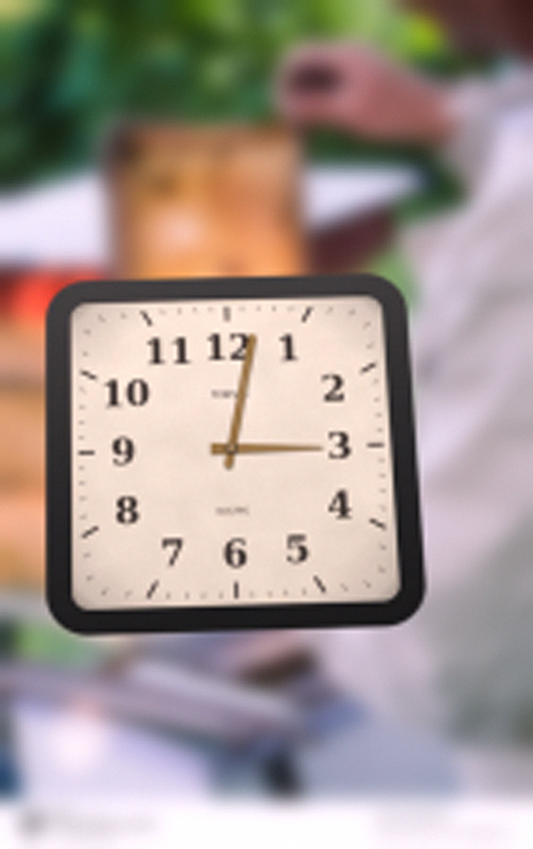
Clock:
3 h 02 min
